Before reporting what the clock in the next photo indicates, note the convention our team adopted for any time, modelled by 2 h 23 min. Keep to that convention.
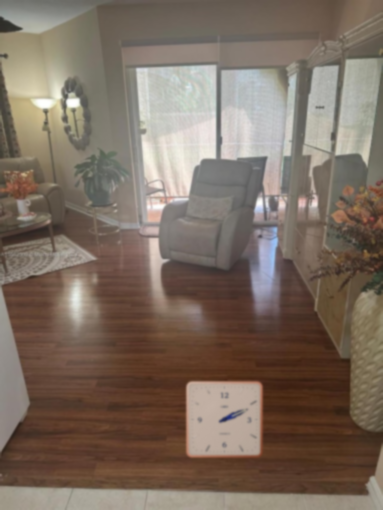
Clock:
2 h 11 min
